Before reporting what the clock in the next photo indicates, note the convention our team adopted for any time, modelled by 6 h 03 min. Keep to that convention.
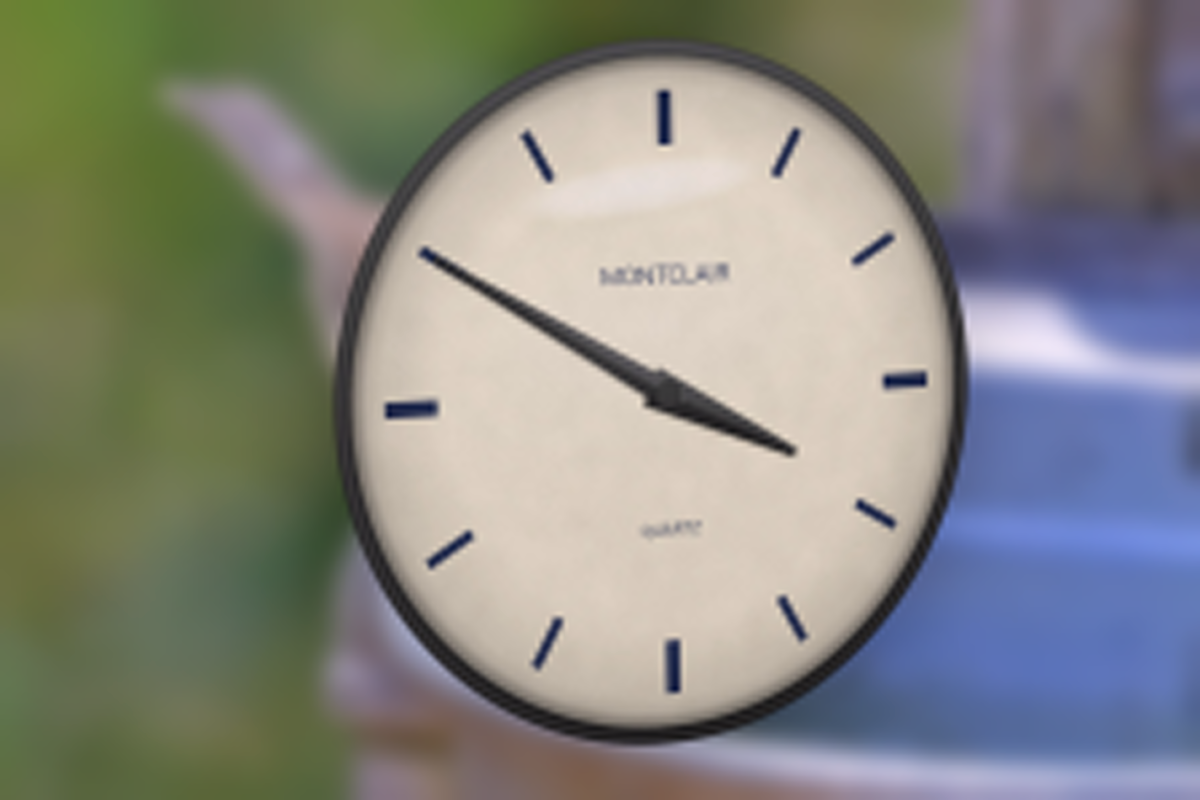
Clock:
3 h 50 min
